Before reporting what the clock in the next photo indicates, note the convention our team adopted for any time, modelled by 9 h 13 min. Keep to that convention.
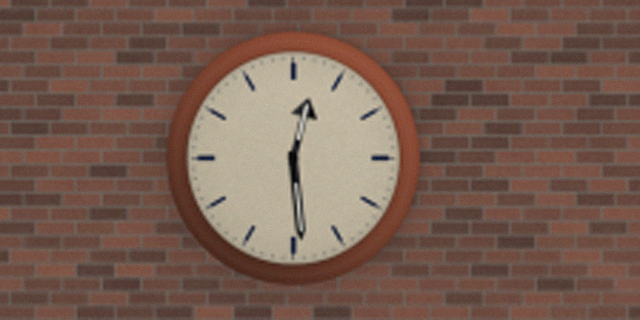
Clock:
12 h 29 min
